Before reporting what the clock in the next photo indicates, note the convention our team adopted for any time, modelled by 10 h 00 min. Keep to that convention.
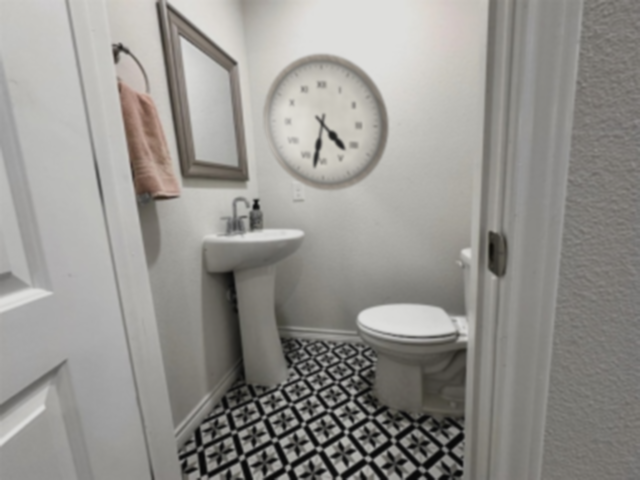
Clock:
4 h 32 min
